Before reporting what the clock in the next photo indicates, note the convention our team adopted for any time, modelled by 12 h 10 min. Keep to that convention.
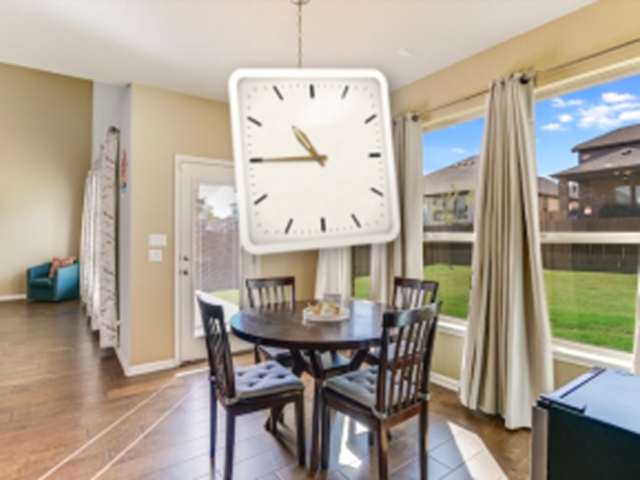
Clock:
10 h 45 min
